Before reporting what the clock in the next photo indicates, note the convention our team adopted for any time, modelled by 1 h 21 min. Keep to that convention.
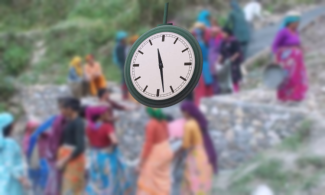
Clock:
11 h 28 min
